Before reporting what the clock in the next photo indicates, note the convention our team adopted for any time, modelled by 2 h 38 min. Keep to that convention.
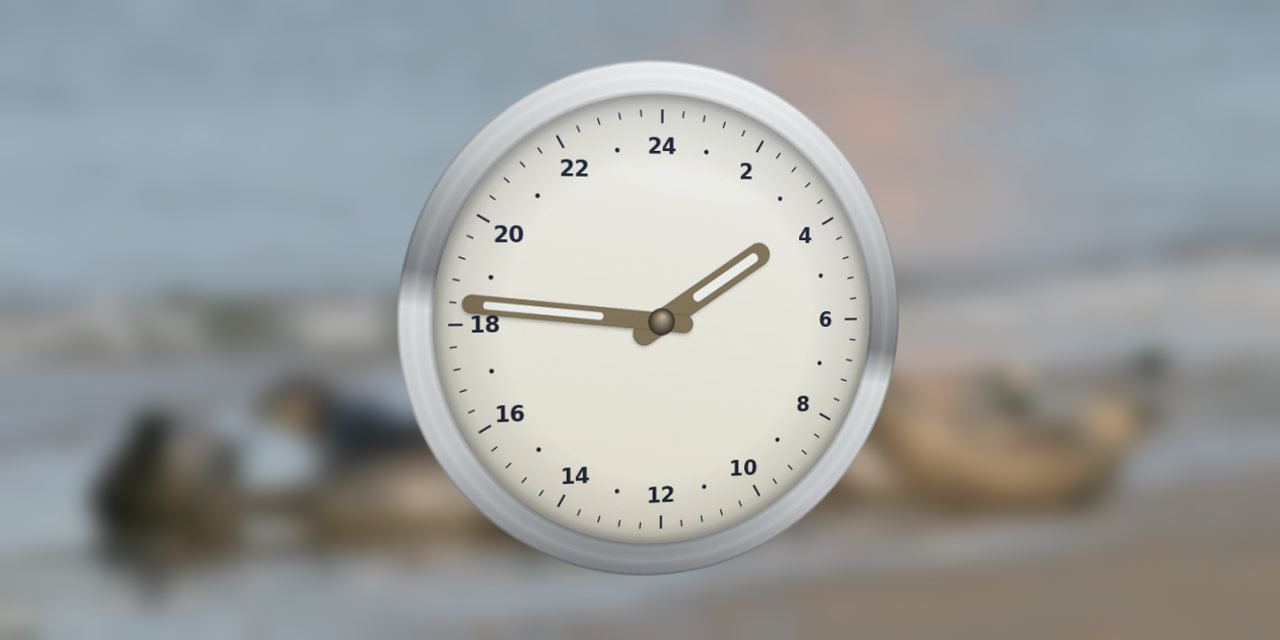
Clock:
3 h 46 min
